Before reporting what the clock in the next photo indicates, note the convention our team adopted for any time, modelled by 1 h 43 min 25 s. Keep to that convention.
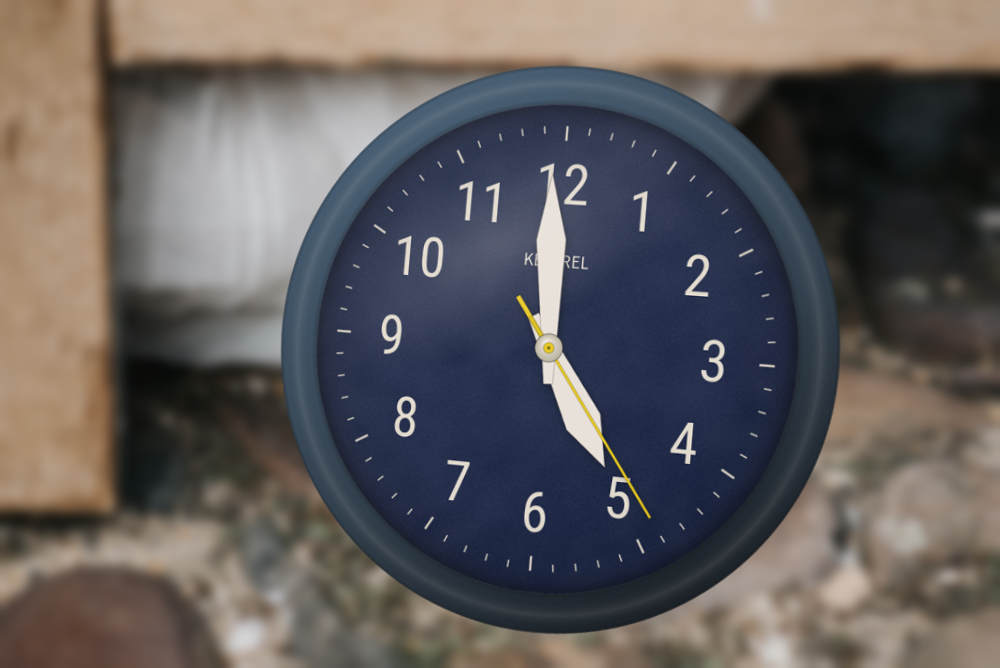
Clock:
4 h 59 min 24 s
